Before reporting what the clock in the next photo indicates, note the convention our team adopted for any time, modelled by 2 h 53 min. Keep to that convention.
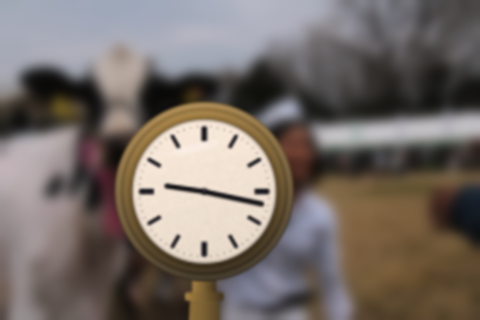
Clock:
9 h 17 min
